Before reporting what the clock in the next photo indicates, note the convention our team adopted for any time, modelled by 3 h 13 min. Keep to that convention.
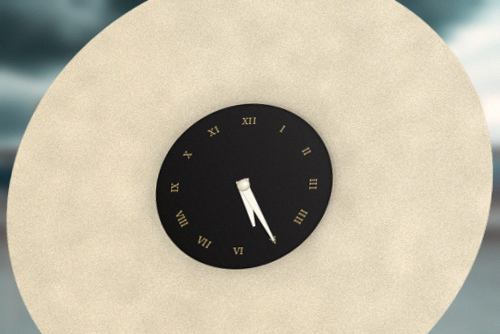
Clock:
5 h 25 min
